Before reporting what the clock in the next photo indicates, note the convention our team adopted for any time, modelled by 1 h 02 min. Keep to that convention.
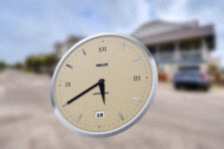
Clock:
5 h 40 min
